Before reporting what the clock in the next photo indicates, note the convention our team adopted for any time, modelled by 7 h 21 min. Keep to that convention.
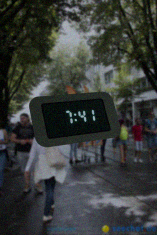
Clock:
7 h 41 min
